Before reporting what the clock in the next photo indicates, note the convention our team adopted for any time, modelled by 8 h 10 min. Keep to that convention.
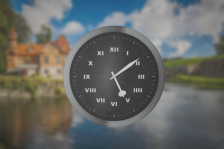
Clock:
5 h 09 min
